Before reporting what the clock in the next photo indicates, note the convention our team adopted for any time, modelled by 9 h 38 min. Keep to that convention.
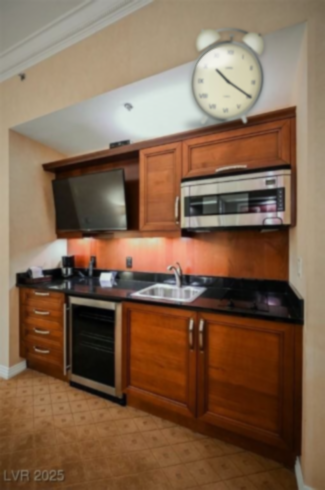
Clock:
10 h 20 min
